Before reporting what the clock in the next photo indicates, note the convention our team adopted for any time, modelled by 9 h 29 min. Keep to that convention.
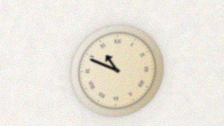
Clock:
10 h 49 min
